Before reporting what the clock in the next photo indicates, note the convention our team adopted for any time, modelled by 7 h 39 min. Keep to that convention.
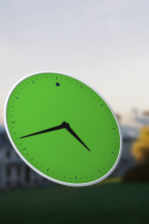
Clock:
4 h 42 min
